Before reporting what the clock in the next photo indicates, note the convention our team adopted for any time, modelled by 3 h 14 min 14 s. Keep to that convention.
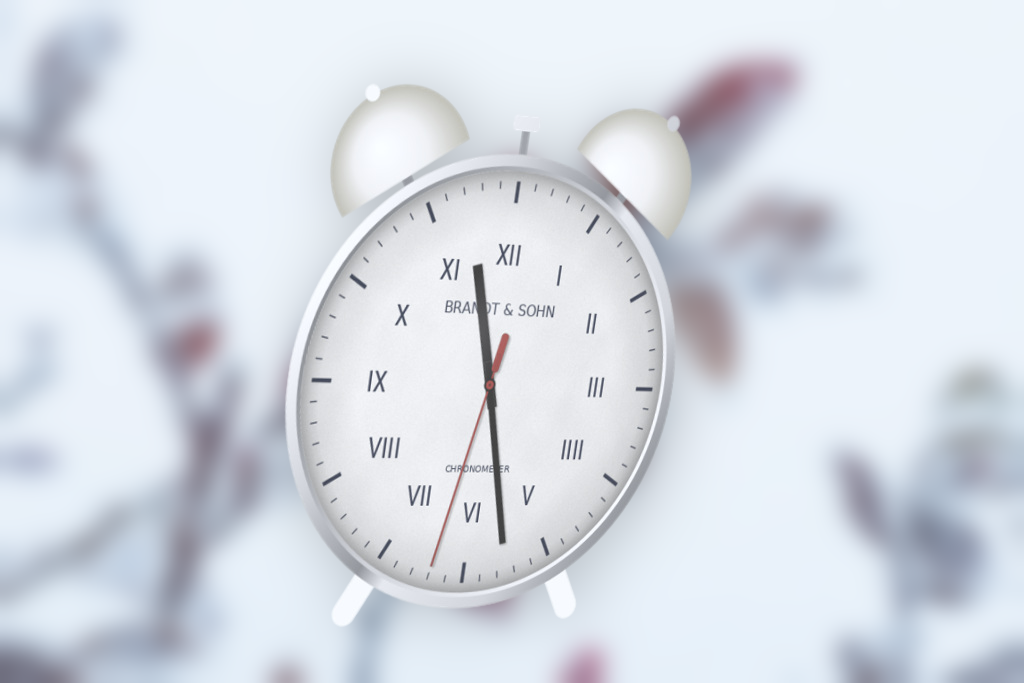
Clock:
11 h 27 min 32 s
